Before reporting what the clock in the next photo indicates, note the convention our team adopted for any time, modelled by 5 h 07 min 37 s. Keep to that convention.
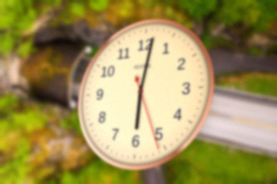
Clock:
6 h 01 min 26 s
